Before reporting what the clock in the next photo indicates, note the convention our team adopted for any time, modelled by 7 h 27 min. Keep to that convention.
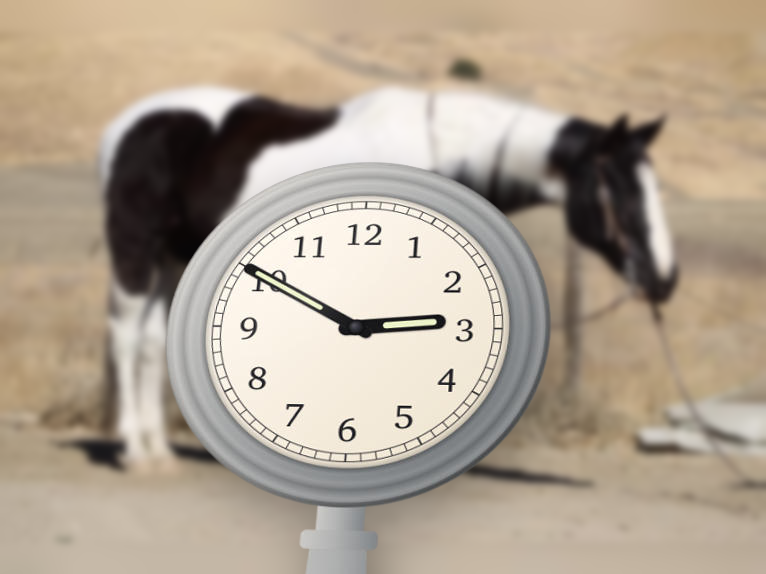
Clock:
2 h 50 min
